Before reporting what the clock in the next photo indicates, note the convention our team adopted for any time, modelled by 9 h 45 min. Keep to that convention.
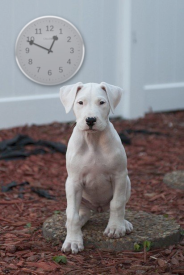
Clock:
12 h 49 min
